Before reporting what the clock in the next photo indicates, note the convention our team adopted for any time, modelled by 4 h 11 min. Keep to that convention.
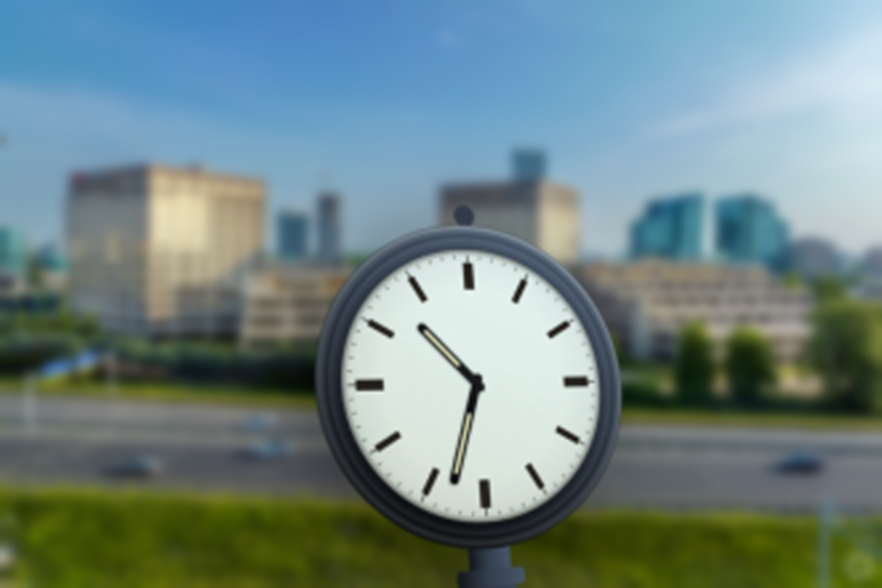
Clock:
10 h 33 min
